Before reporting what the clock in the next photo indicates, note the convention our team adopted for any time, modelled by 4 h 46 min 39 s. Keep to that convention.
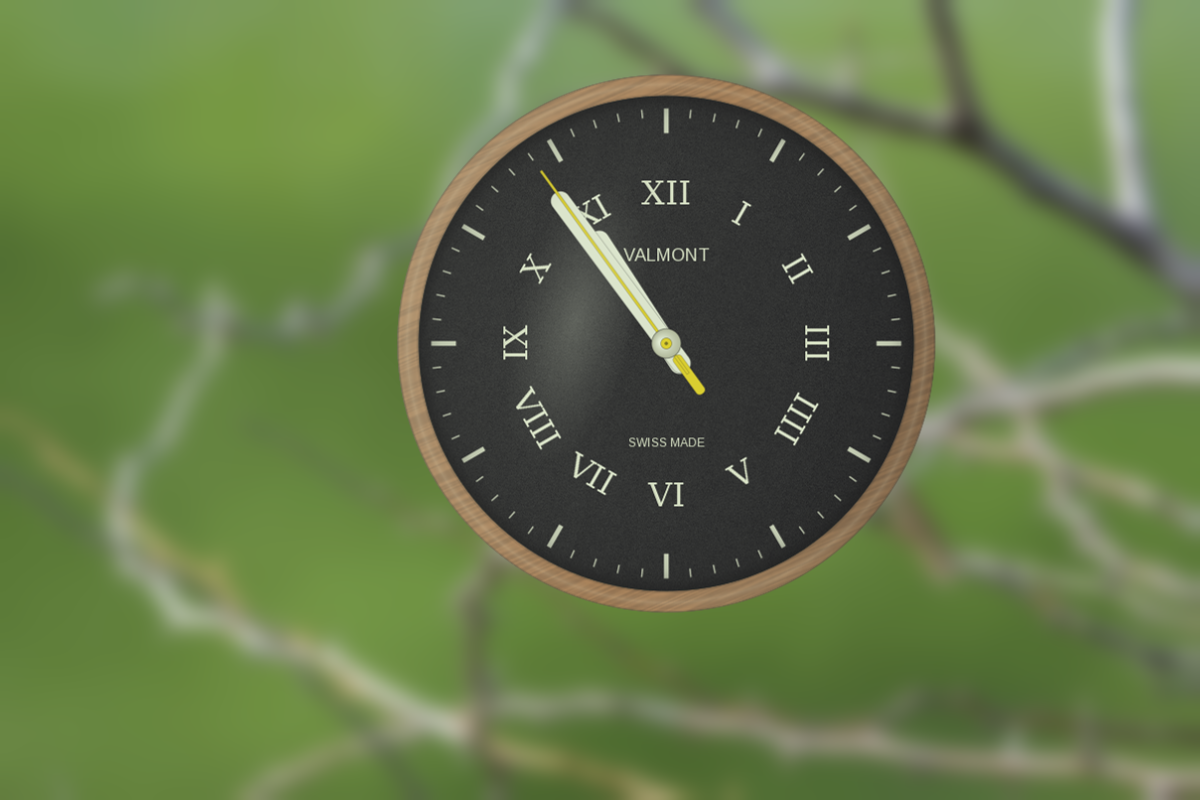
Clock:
10 h 53 min 54 s
